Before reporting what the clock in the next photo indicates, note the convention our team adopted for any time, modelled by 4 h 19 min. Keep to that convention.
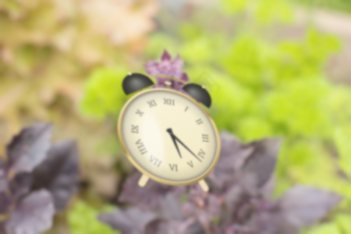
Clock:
5 h 22 min
